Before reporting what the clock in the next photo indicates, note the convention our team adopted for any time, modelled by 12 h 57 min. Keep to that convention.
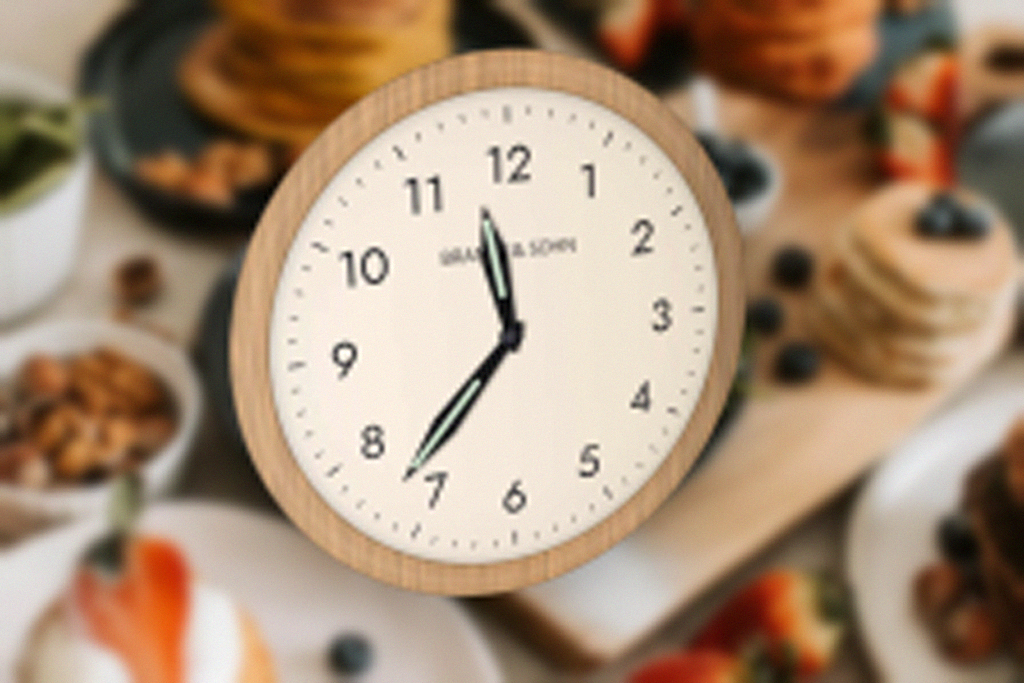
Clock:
11 h 37 min
